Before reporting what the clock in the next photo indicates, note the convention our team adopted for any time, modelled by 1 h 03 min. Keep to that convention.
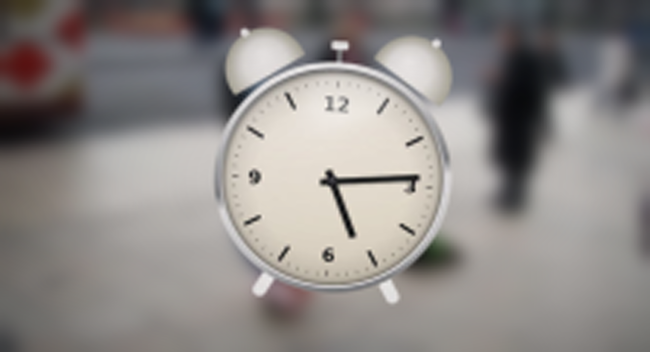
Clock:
5 h 14 min
